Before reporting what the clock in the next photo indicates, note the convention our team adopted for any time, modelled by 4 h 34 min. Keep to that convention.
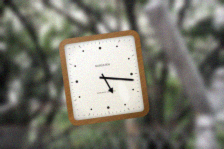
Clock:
5 h 17 min
